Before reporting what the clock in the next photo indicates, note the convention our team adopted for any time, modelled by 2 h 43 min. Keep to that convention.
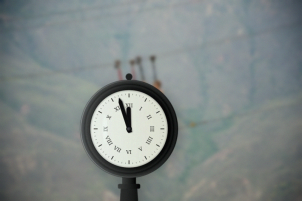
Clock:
11 h 57 min
